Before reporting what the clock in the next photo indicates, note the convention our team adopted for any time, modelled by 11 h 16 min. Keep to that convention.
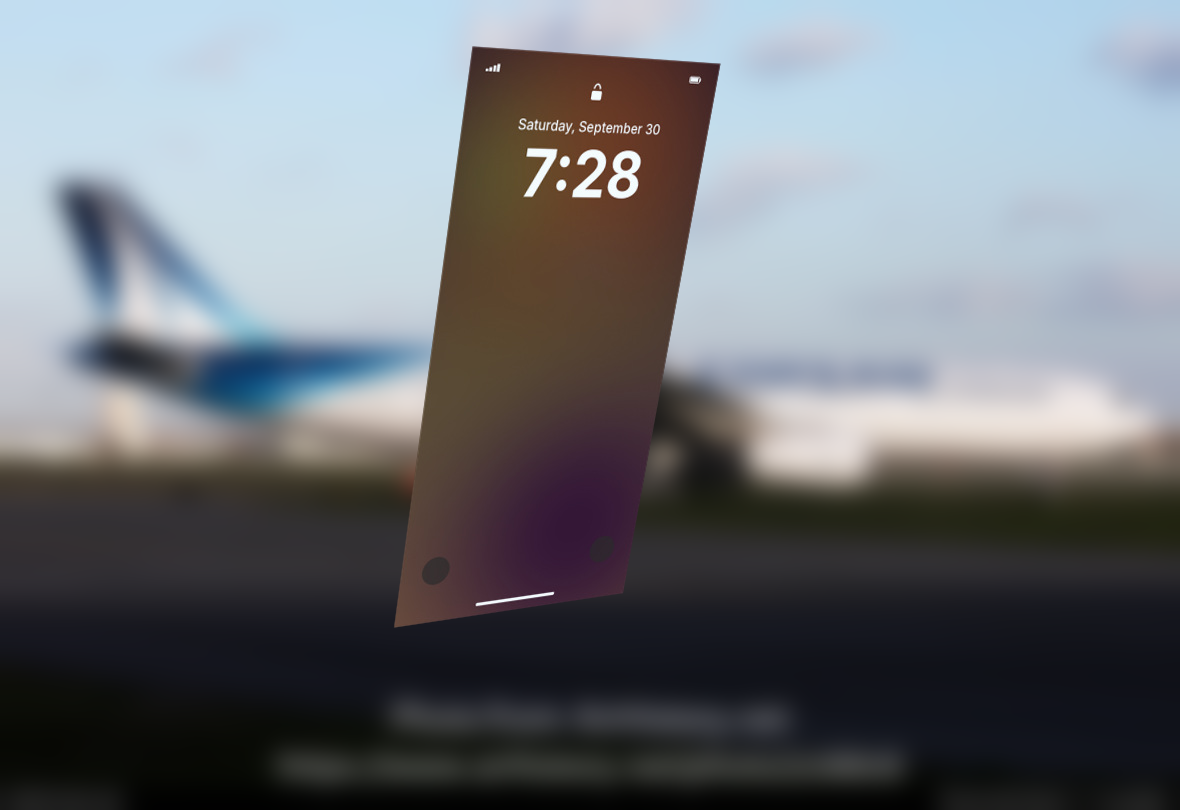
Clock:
7 h 28 min
